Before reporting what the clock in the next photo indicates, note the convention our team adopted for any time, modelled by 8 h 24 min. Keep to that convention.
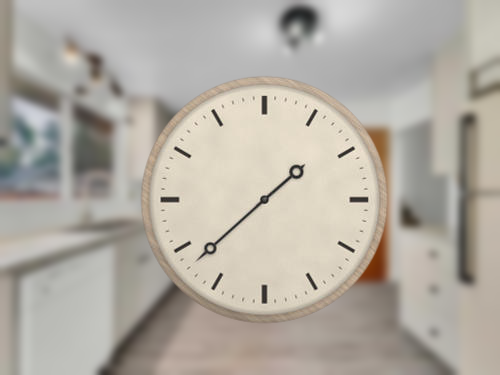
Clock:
1 h 38 min
